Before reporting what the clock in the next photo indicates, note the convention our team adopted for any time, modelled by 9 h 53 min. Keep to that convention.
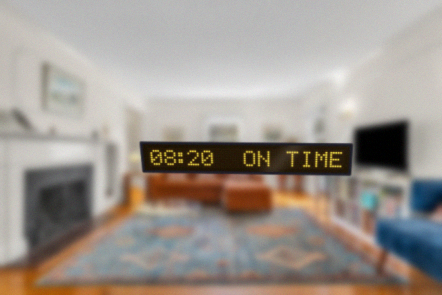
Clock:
8 h 20 min
